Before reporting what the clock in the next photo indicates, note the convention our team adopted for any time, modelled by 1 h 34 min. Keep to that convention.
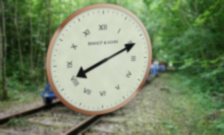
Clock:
8 h 11 min
